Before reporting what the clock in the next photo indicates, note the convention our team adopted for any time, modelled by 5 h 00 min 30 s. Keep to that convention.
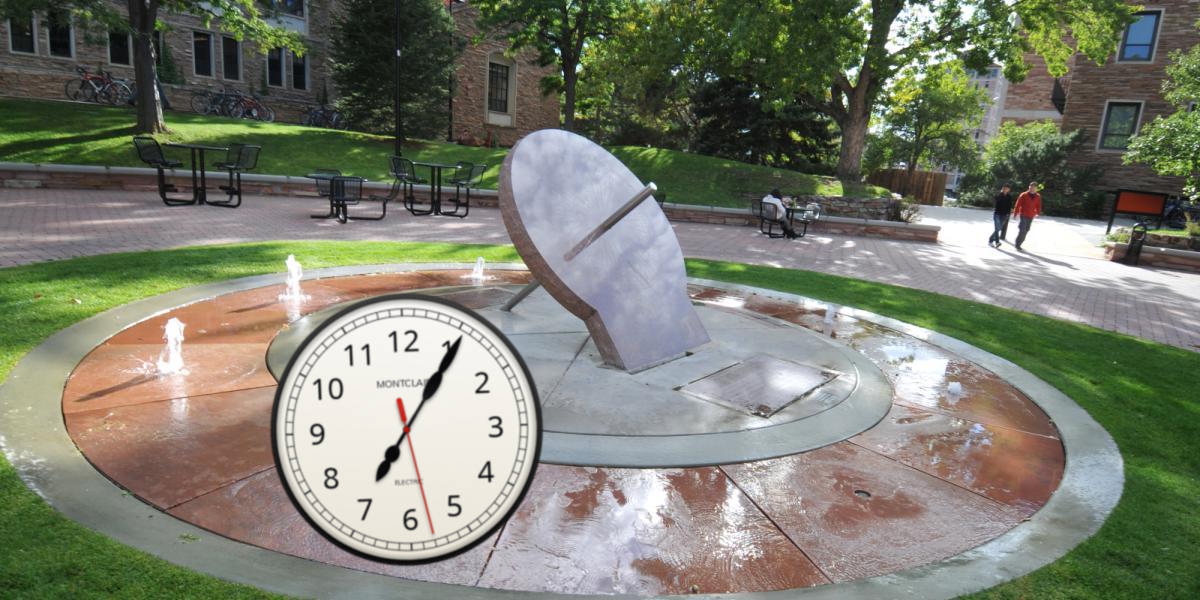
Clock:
7 h 05 min 28 s
